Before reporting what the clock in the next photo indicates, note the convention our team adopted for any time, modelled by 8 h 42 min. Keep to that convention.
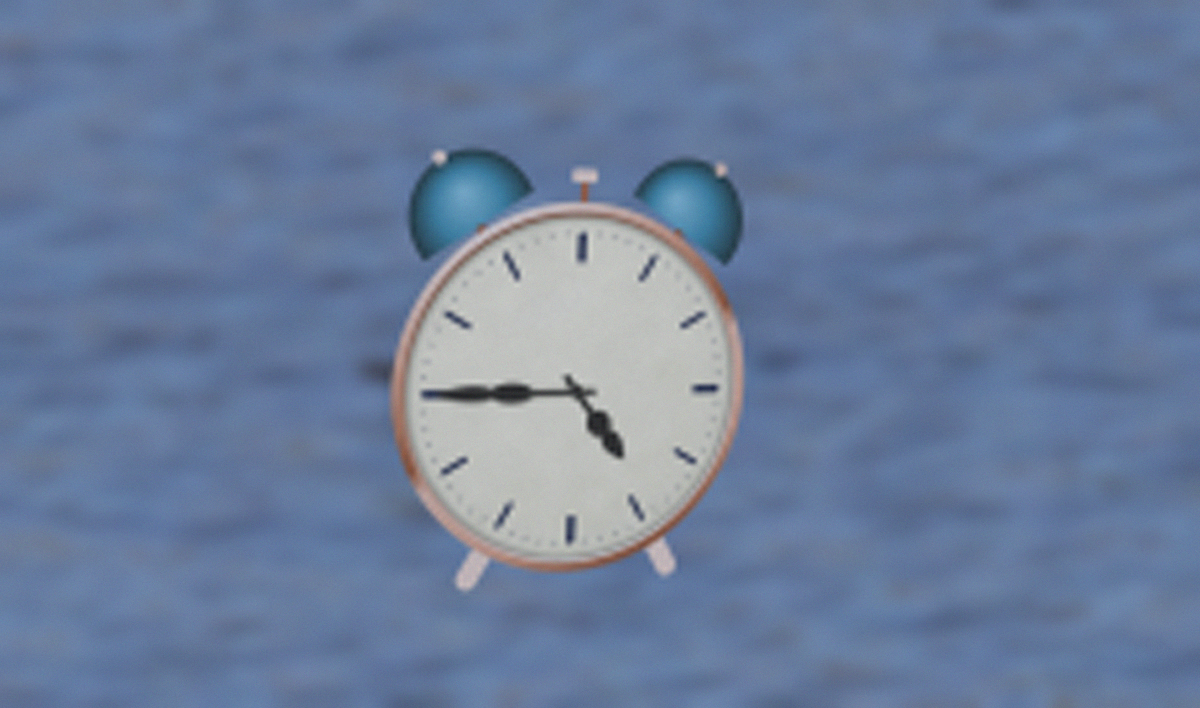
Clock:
4 h 45 min
